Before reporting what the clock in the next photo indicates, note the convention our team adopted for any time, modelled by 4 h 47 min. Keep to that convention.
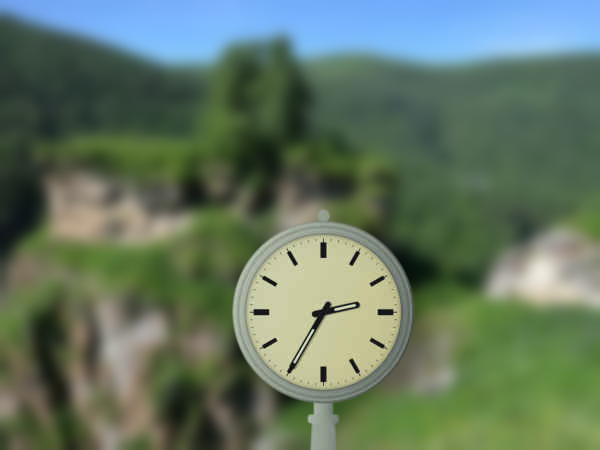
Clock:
2 h 35 min
